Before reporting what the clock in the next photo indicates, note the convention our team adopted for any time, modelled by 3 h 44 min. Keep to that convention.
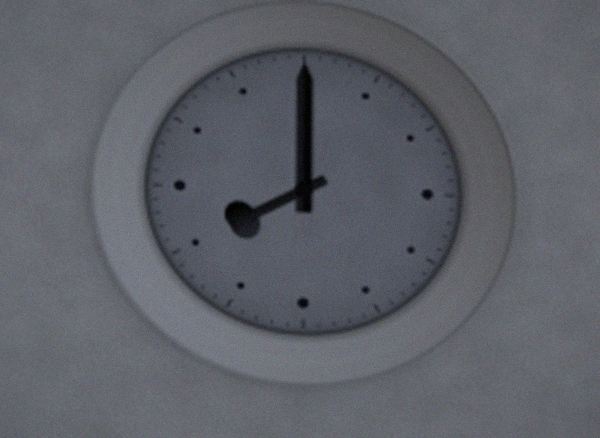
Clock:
8 h 00 min
